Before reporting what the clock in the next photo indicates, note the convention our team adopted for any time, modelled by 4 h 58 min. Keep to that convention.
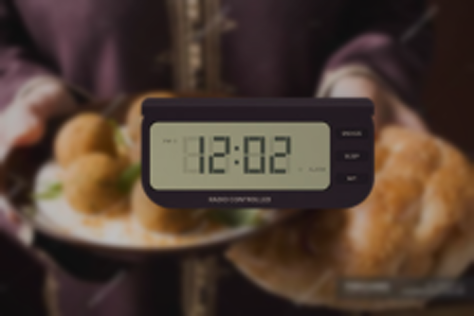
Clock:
12 h 02 min
